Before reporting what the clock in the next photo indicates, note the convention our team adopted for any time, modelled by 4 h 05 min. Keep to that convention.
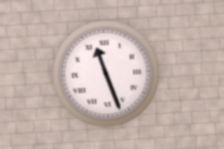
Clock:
11 h 27 min
